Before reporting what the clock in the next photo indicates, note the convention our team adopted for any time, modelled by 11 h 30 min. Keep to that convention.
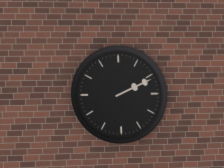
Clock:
2 h 11 min
